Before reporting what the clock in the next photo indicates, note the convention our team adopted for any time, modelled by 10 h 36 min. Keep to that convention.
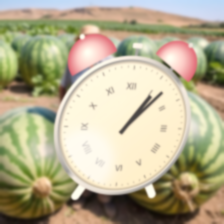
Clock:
1 h 07 min
